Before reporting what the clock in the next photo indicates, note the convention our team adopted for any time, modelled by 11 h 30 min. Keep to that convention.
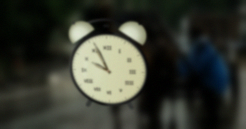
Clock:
9 h 56 min
